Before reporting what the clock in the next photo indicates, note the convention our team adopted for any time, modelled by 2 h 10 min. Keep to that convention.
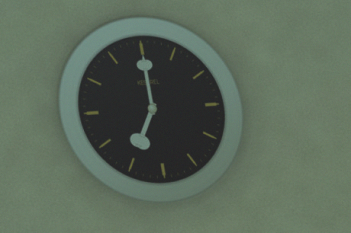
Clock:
7 h 00 min
